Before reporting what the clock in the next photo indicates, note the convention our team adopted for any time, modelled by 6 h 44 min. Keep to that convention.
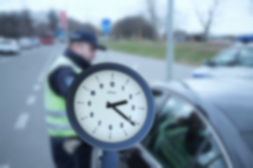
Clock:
2 h 21 min
